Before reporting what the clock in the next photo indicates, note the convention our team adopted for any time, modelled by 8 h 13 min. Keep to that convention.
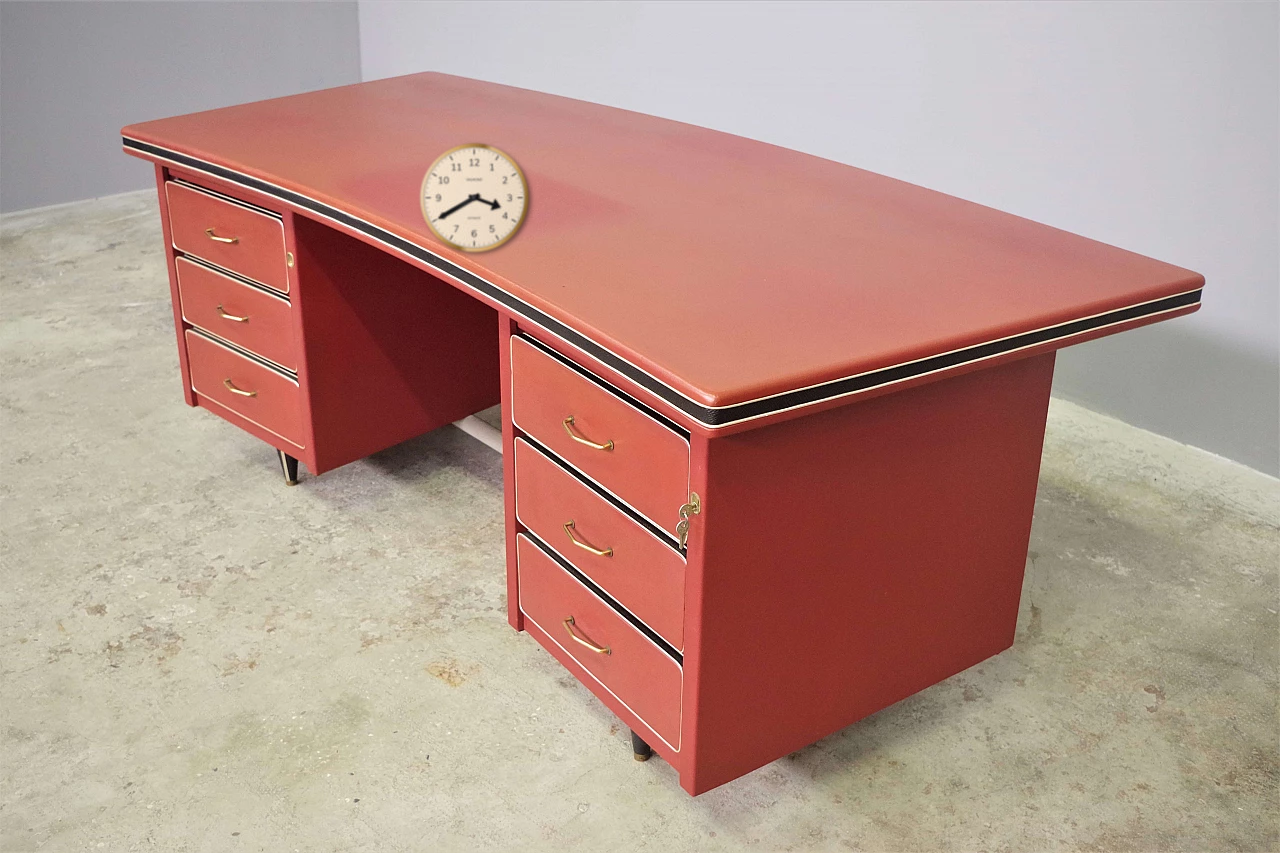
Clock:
3 h 40 min
